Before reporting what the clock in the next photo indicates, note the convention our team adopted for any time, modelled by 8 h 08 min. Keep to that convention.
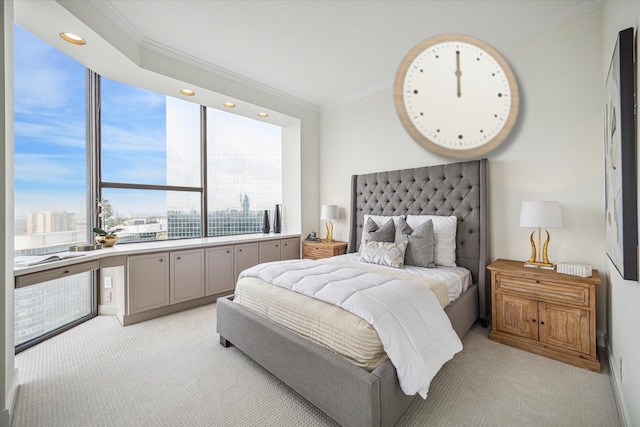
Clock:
12 h 00 min
